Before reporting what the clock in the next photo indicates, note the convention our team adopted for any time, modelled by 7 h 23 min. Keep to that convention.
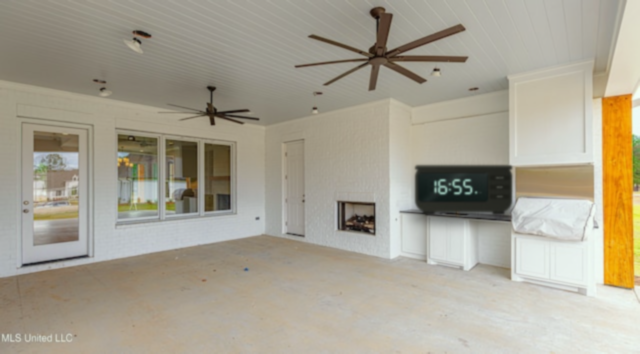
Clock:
16 h 55 min
